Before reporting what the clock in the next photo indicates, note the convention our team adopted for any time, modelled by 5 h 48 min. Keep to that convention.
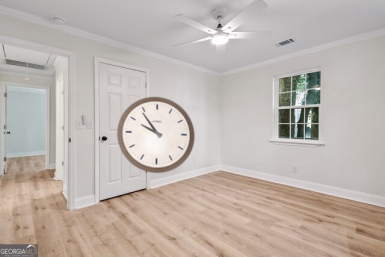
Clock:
9 h 54 min
